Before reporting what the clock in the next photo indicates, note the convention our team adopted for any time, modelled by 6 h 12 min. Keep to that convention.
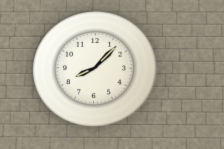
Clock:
8 h 07 min
